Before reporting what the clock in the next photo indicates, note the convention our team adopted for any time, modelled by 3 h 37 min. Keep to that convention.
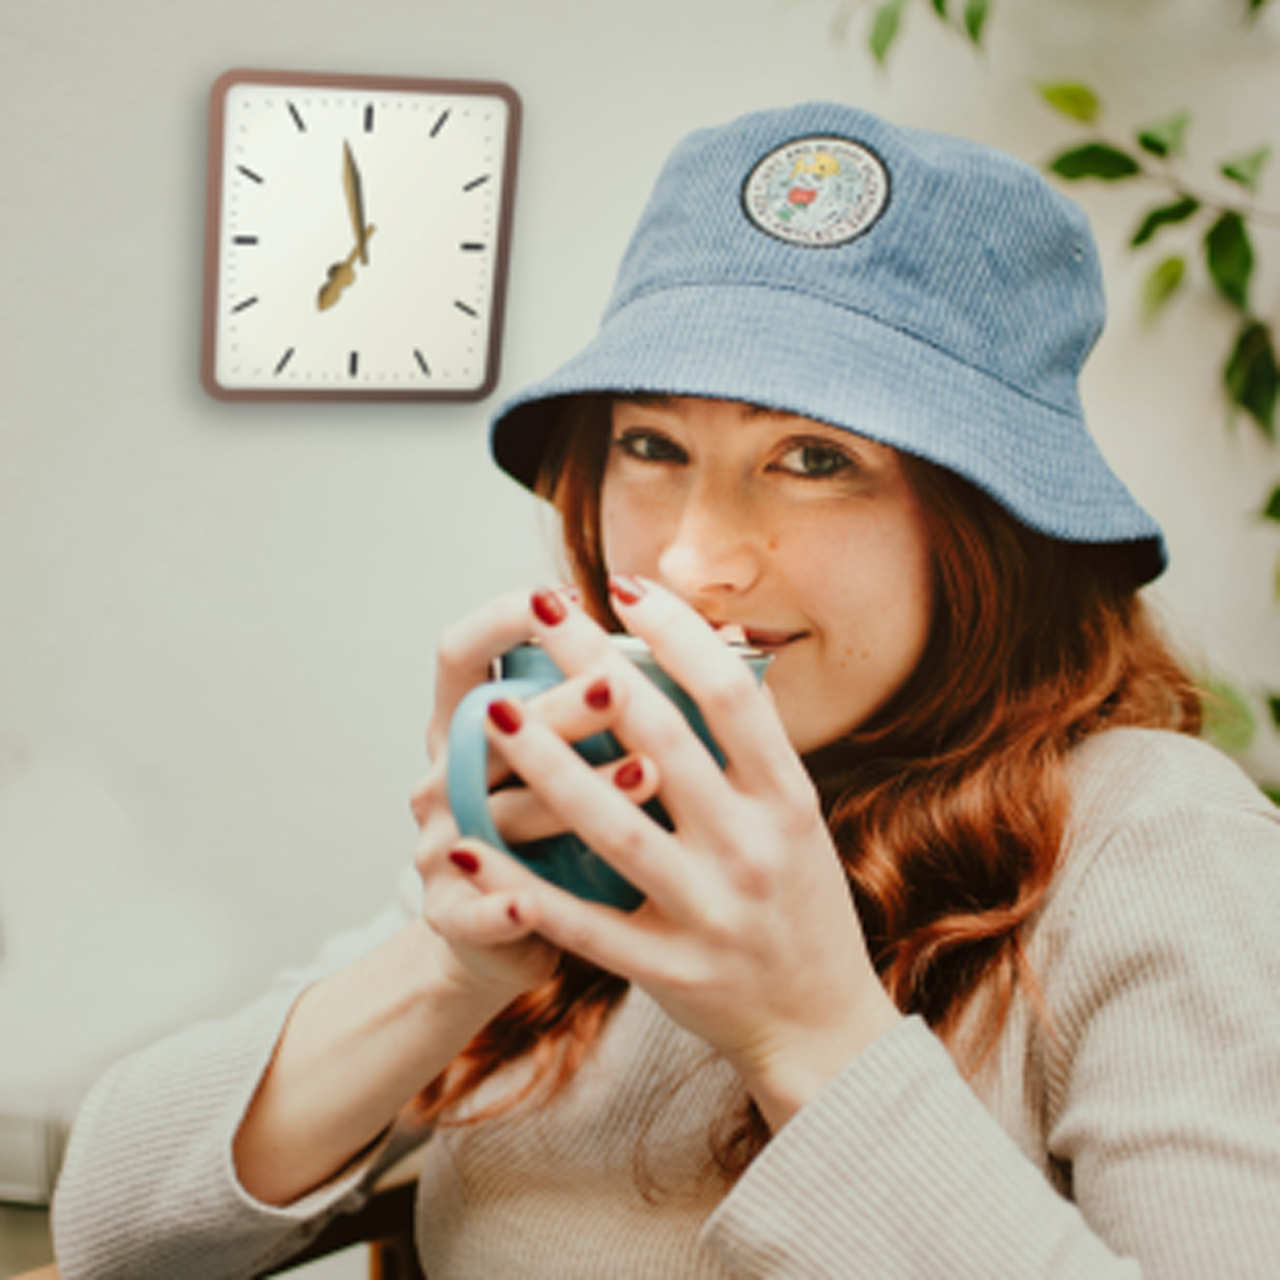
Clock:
6 h 58 min
